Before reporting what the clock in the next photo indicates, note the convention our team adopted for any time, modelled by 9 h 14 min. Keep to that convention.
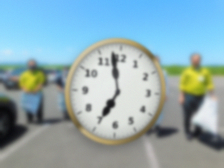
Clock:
6 h 58 min
